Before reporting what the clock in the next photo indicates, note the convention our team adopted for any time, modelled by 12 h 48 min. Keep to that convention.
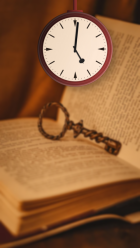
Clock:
5 h 01 min
